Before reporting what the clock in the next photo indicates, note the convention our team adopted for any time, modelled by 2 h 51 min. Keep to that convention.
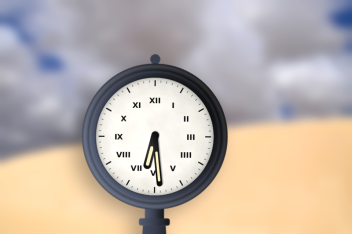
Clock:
6 h 29 min
